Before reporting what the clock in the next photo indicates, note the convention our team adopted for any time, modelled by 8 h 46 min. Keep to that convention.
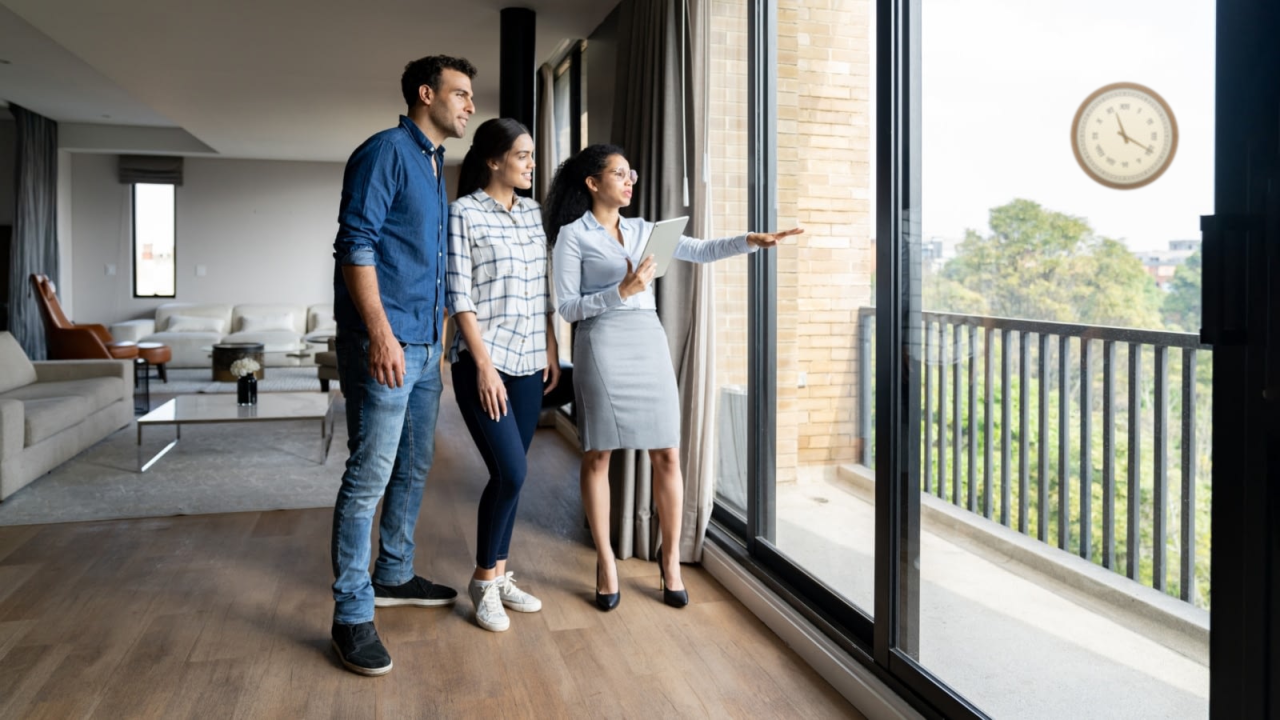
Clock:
11 h 20 min
